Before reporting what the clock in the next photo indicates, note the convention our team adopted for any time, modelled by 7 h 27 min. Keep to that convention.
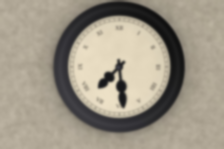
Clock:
7 h 29 min
